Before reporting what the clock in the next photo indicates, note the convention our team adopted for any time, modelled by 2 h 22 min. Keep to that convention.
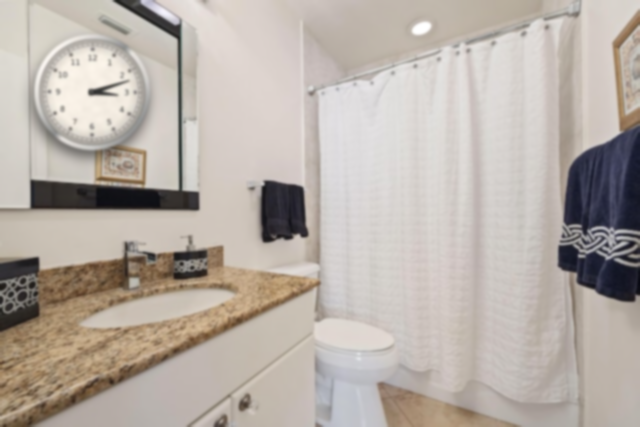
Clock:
3 h 12 min
